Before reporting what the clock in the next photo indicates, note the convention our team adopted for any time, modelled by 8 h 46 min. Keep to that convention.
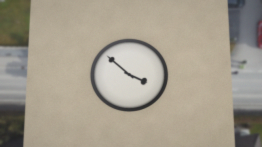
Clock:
3 h 52 min
